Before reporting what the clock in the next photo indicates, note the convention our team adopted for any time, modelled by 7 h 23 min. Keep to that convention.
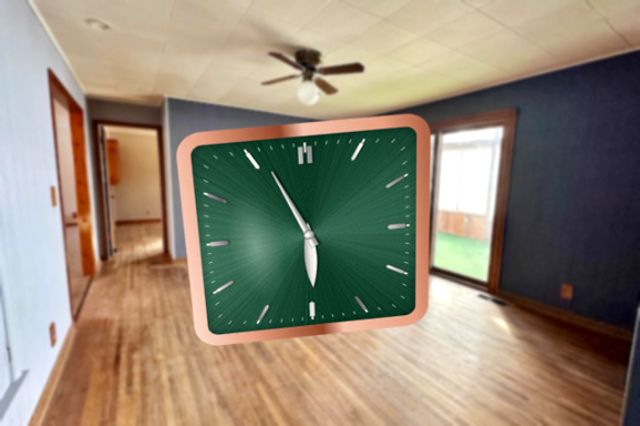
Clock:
5 h 56 min
